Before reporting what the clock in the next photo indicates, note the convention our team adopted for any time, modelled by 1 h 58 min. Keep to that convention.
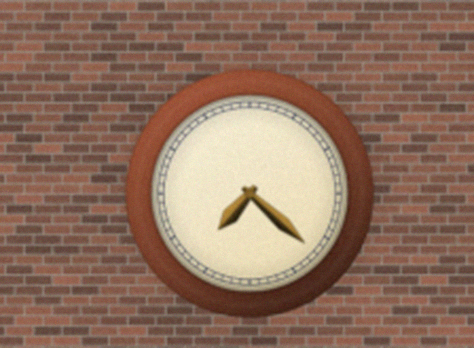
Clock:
7 h 22 min
